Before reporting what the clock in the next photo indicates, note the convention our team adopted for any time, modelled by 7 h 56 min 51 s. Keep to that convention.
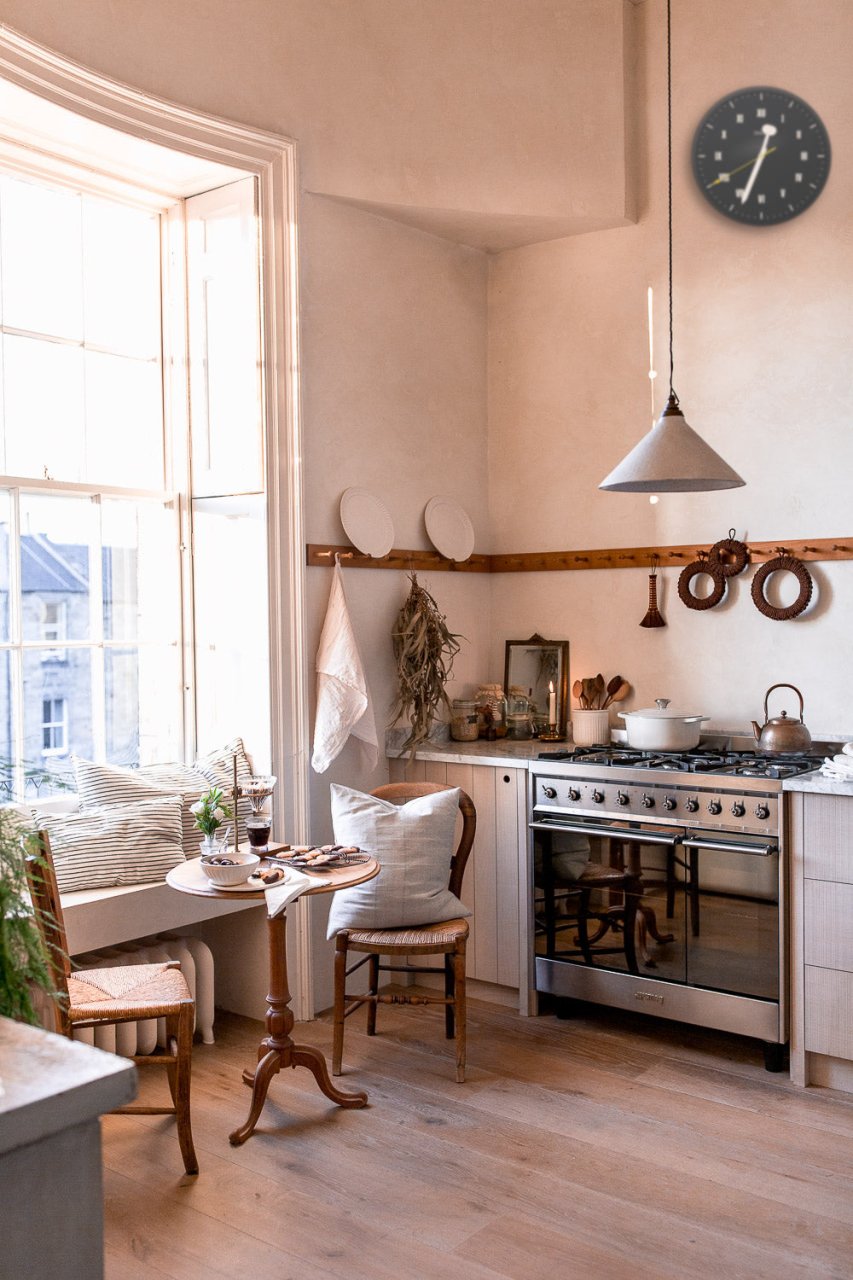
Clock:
12 h 33 min 40 s
